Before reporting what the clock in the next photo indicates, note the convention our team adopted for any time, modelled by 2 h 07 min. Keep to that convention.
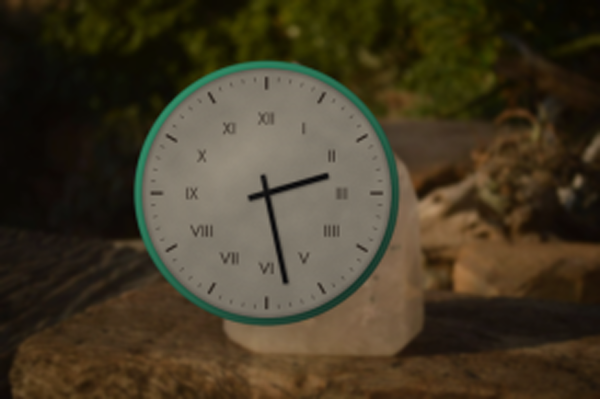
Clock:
2 h 28 min
